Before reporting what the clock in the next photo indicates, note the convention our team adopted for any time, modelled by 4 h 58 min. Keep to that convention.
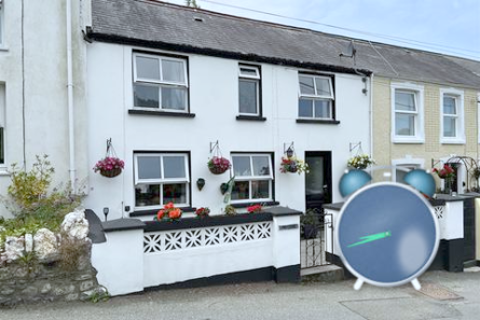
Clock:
8 h 42 min
